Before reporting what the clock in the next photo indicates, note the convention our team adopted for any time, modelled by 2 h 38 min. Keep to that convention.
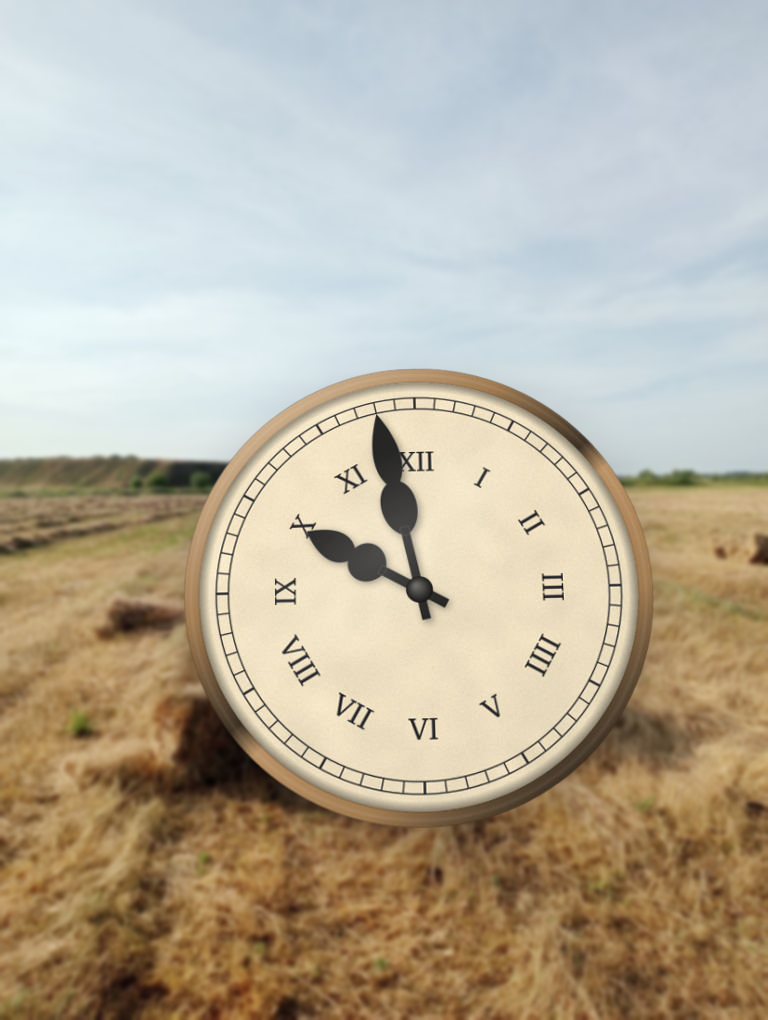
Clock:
9 h 58 min
